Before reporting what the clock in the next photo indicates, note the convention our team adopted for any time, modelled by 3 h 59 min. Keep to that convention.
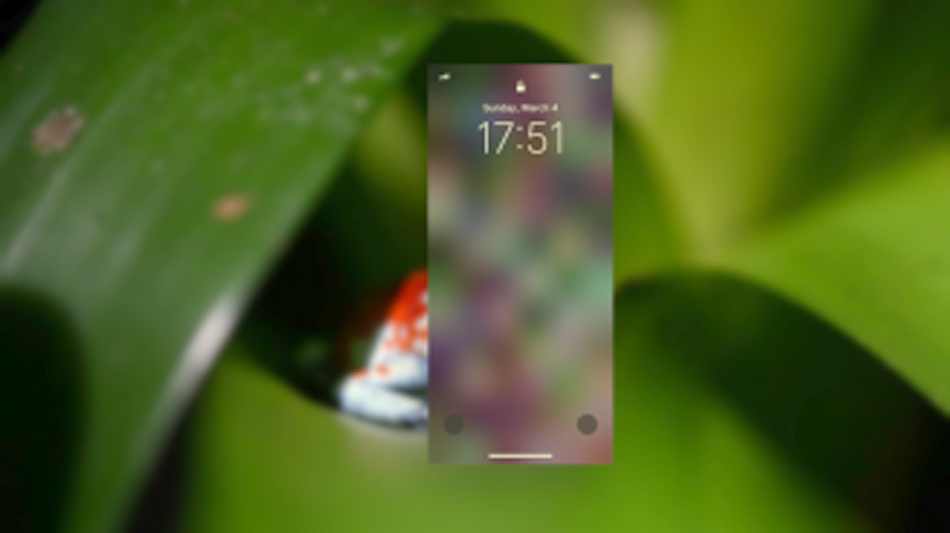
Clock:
17 h 51 min
